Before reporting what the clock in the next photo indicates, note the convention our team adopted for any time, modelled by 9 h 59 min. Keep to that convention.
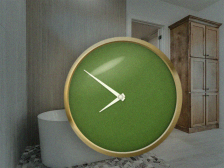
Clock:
7 h 51 min
